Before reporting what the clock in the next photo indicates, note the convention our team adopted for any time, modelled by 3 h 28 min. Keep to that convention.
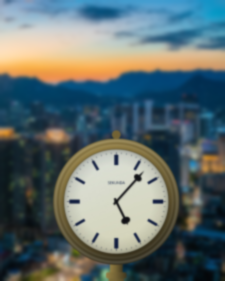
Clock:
5 h 07 min
